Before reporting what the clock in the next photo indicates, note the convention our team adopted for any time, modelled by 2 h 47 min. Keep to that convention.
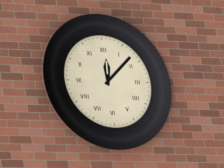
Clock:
12 h 08 min
